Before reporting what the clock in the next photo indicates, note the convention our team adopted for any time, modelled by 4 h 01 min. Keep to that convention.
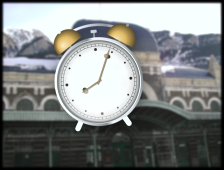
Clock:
8 h 04 min
